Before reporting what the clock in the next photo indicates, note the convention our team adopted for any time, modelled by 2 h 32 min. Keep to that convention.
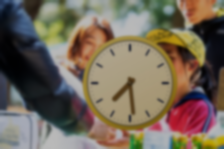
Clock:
7 h 29 min
